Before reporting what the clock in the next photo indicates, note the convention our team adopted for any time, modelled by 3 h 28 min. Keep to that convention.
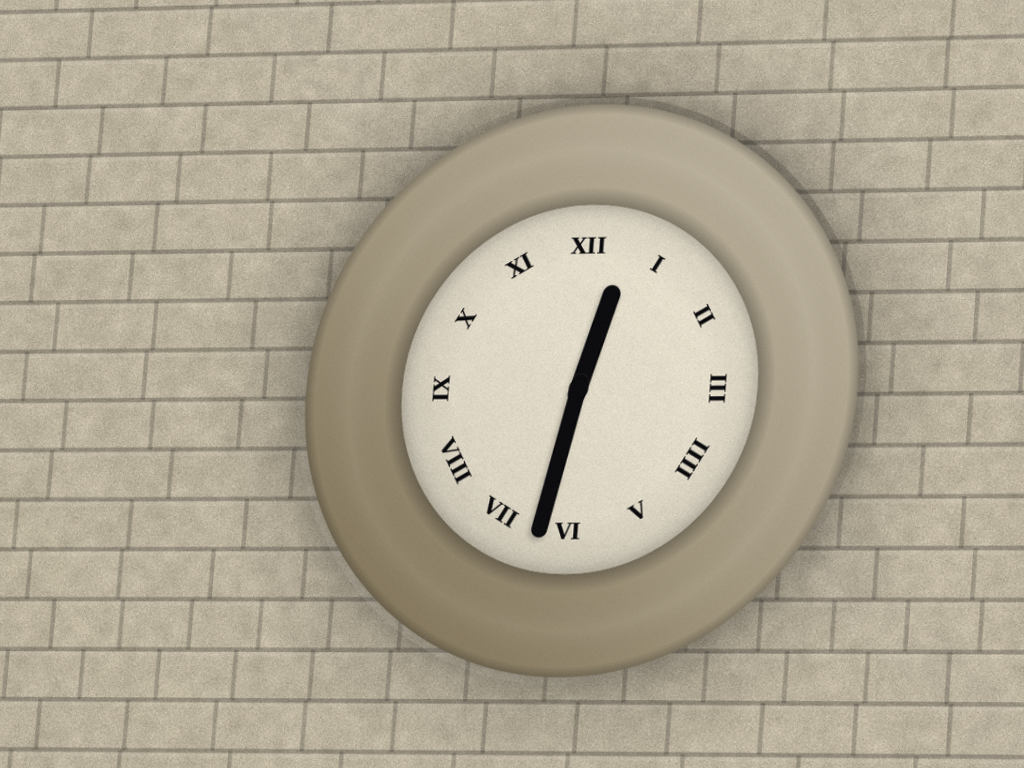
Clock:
12 h 32 min
